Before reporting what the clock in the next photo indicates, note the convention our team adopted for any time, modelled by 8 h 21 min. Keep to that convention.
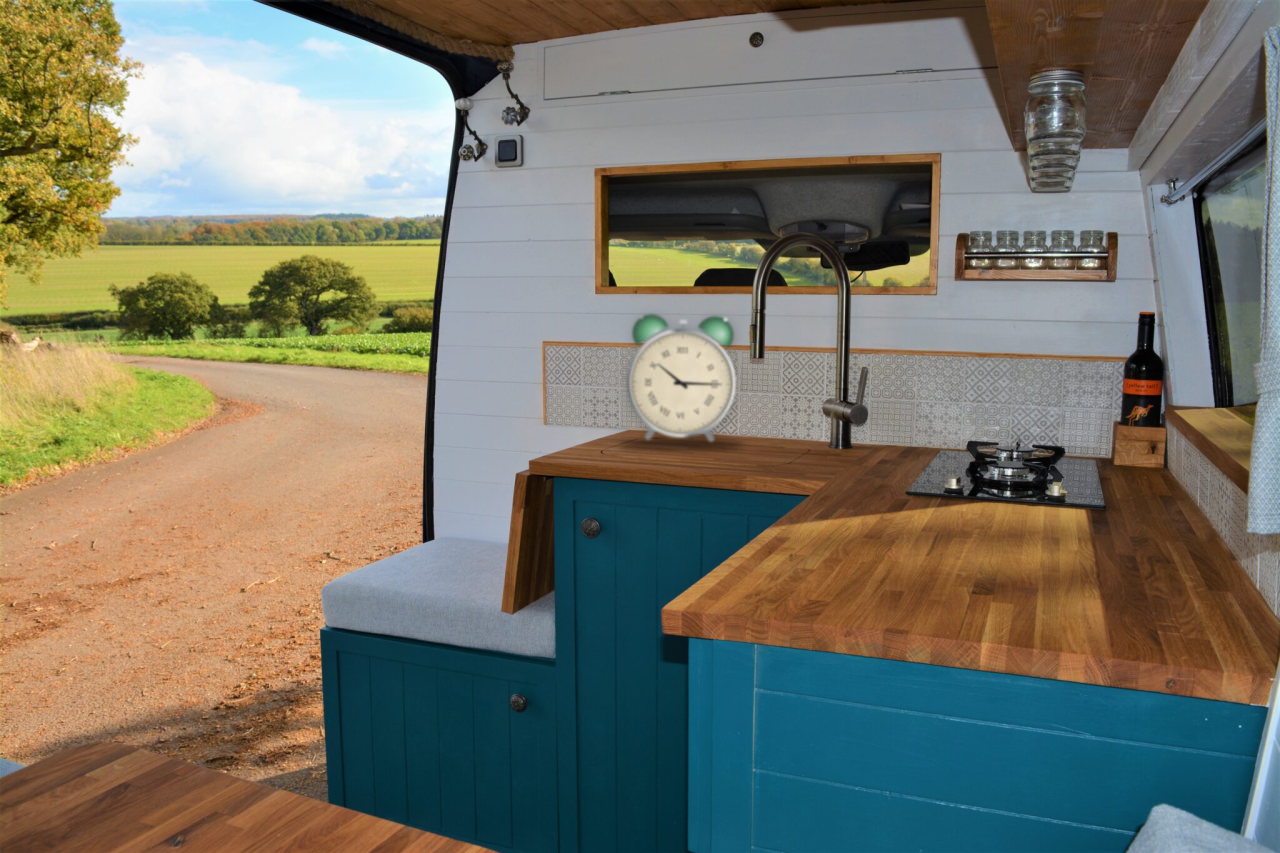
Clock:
10 h 15 min
